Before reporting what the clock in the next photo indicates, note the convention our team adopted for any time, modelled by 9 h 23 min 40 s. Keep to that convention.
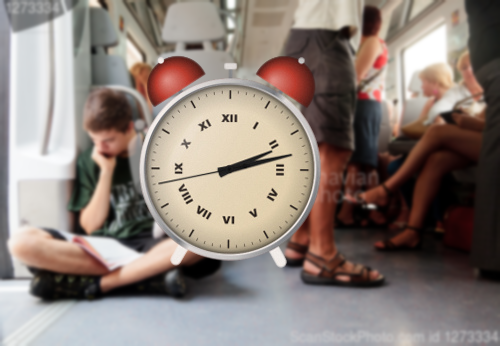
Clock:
2 h 12 min 43 s
